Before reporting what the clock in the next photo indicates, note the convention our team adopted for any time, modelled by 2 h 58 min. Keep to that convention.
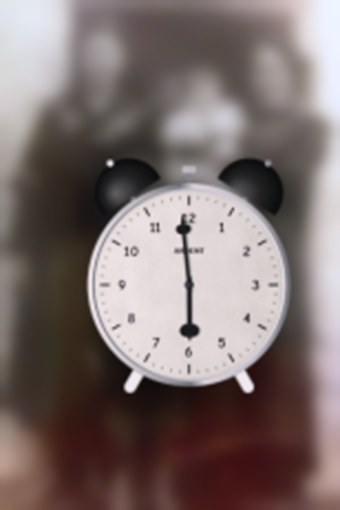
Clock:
5 h 59 min
